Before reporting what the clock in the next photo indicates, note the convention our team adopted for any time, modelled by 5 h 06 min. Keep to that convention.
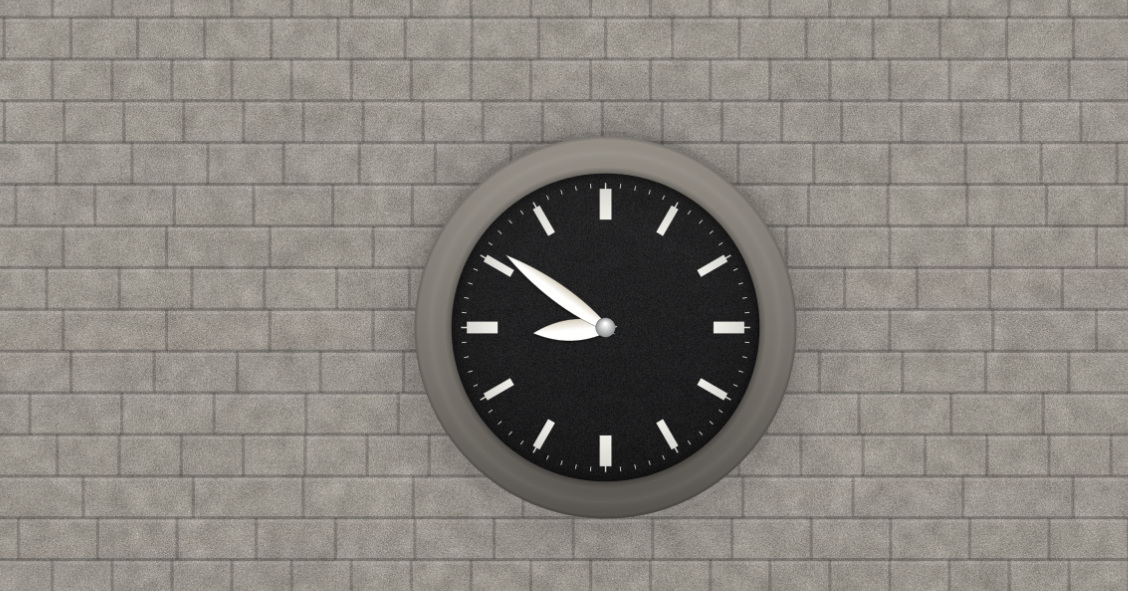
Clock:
8 h 51 min
